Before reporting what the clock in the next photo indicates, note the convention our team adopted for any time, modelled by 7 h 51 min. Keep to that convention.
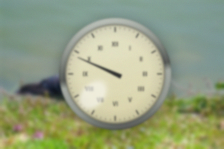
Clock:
9 h 49 min
